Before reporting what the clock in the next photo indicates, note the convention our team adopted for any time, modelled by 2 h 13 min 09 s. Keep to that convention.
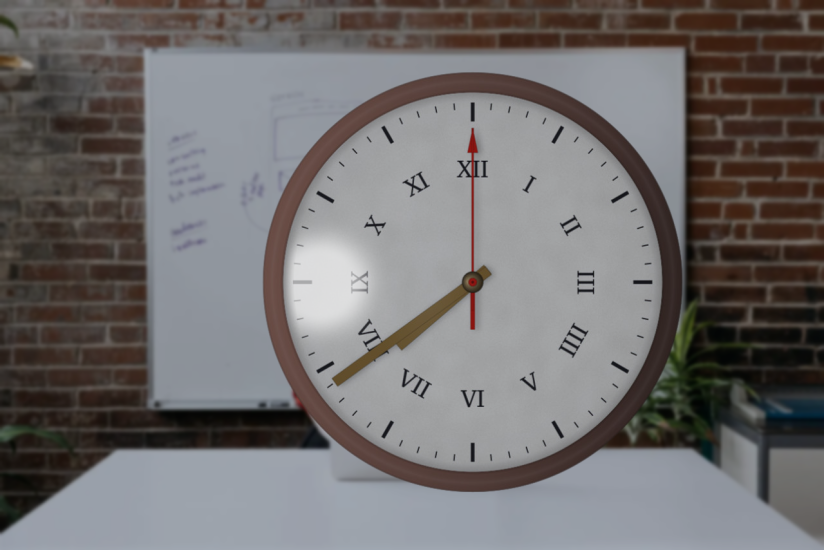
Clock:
7 h 39 min 00 s
